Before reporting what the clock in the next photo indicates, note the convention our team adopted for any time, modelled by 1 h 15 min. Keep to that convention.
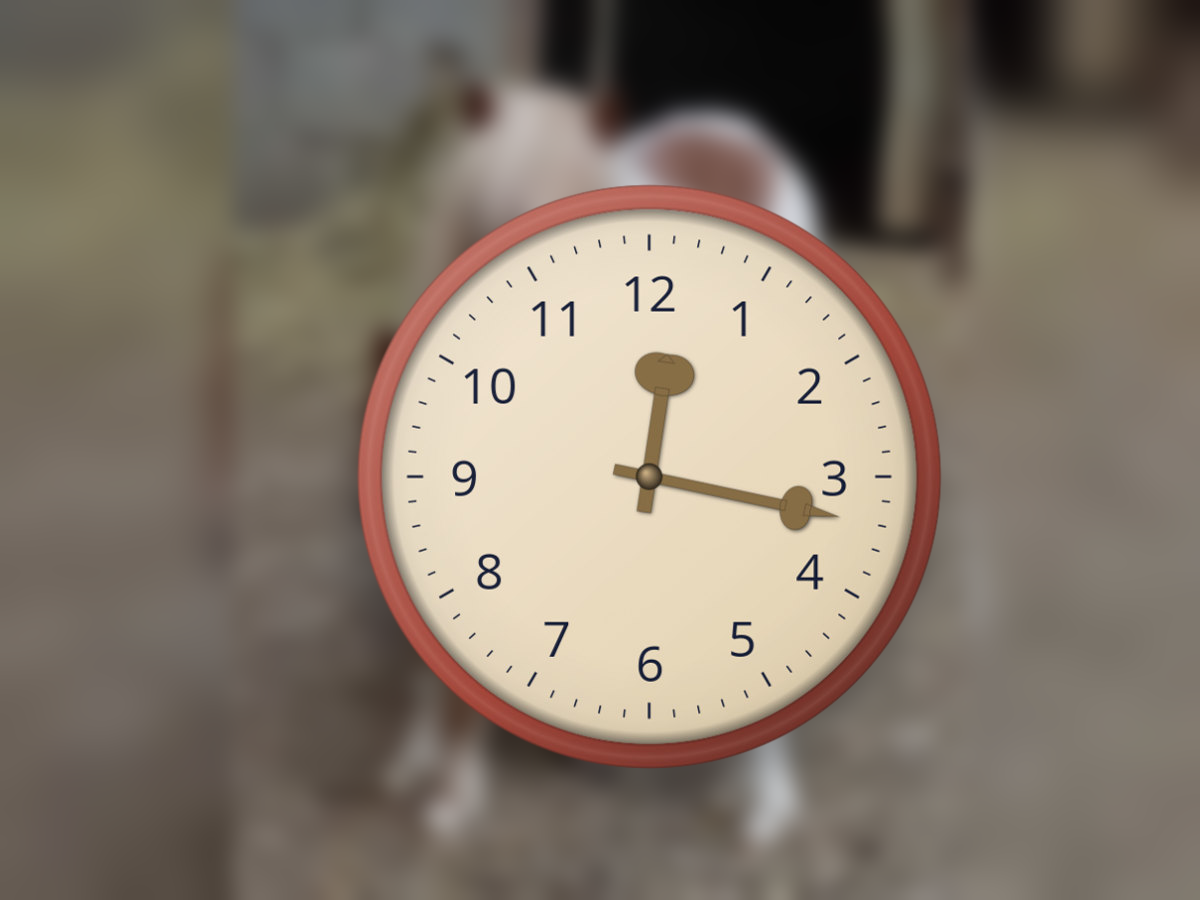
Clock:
12 h 17 min
